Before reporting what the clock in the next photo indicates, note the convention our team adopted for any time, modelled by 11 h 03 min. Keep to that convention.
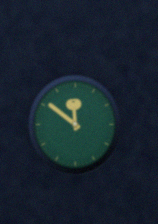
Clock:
11 h 51 min
